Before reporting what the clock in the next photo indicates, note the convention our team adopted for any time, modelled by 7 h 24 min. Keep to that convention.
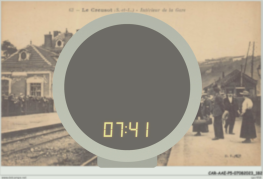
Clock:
7 h 41 min
